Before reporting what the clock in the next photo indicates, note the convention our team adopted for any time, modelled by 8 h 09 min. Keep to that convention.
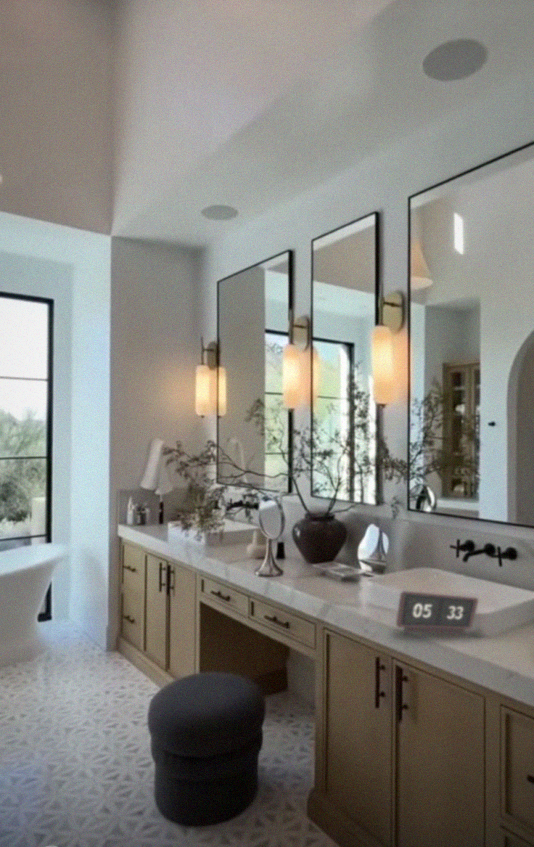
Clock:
5 h 33 min
